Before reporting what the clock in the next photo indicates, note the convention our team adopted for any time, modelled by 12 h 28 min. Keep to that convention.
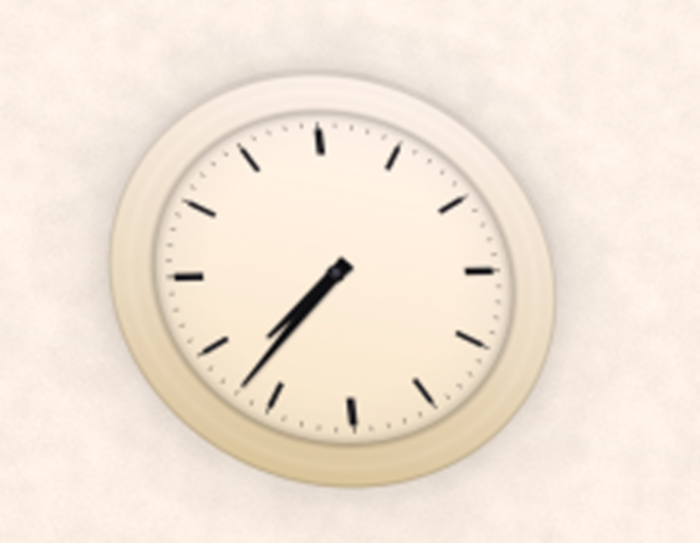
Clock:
7 h 37 min
